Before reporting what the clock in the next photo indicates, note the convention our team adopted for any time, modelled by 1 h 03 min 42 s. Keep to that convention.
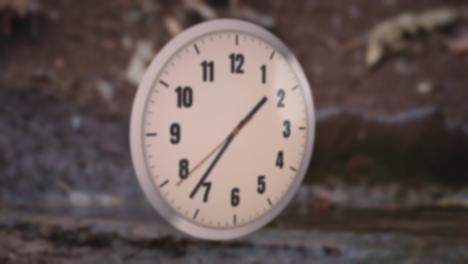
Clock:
1 h 36 min 39 s
